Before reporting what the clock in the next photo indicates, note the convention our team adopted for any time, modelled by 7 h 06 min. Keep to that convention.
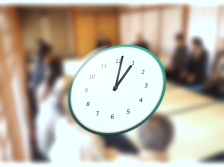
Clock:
1 h 01 min
